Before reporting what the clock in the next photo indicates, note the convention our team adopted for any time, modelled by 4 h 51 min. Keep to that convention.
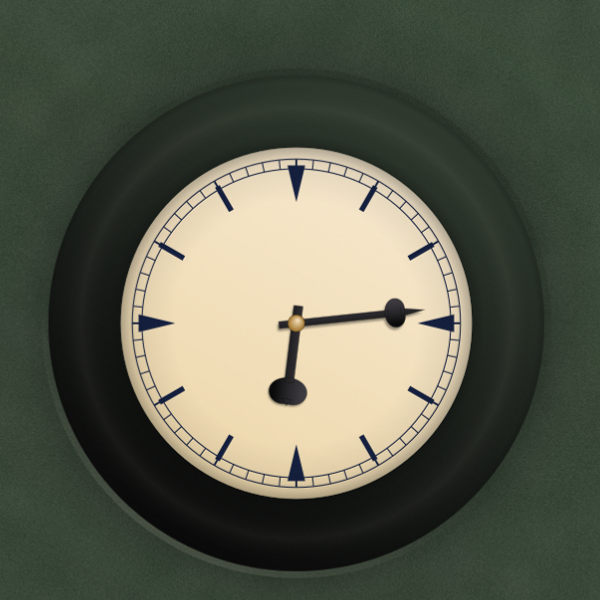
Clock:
6 h 14 min
